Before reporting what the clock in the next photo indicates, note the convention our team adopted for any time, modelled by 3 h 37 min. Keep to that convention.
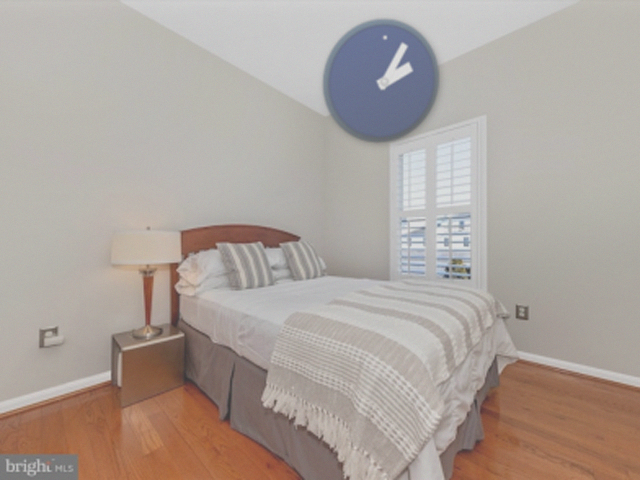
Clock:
2 h 05 min
